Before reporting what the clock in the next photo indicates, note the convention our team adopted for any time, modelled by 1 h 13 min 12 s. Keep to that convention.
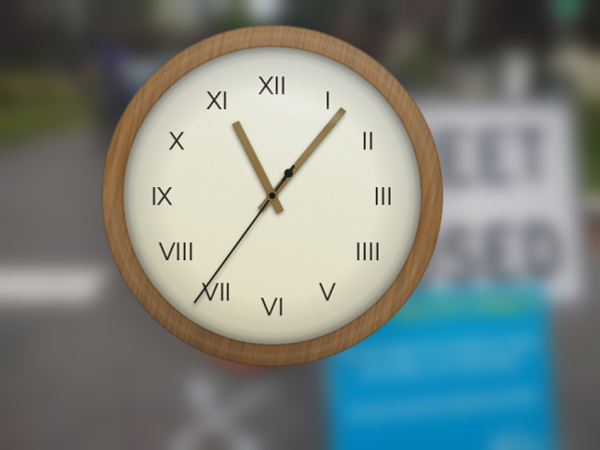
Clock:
11 h 06 min 36 s
